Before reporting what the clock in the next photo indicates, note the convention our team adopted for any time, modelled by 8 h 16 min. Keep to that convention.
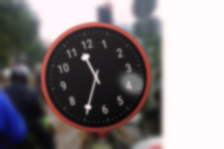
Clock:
11 h 35 min
